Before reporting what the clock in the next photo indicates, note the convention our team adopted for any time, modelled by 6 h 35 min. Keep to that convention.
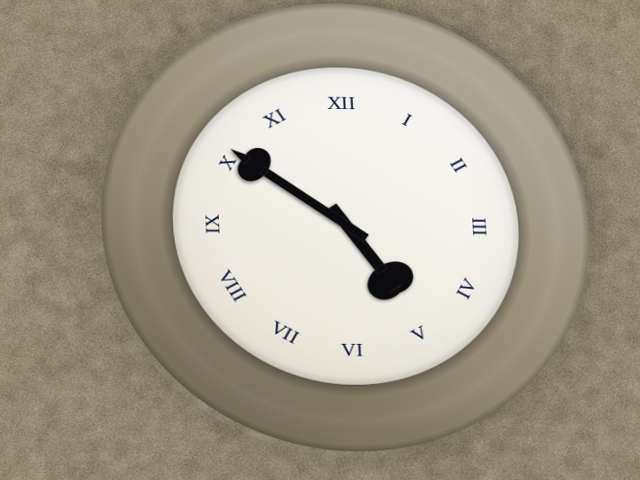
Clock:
4 h 51 min
